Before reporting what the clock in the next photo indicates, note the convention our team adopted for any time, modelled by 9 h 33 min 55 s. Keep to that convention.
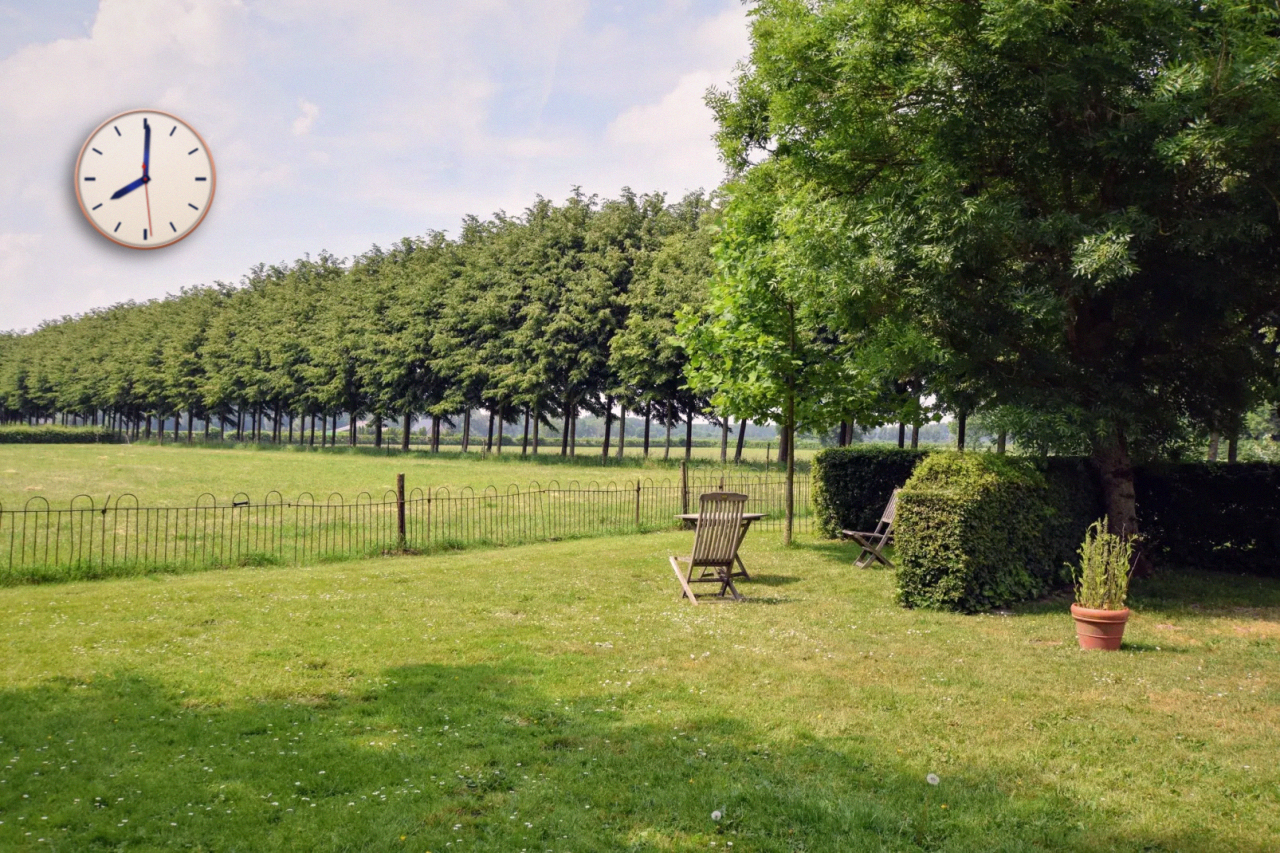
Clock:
8 h 00 min 29 s
